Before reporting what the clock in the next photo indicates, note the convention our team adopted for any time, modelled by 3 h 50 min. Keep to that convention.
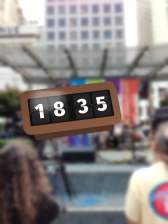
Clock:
18 h 35 min
